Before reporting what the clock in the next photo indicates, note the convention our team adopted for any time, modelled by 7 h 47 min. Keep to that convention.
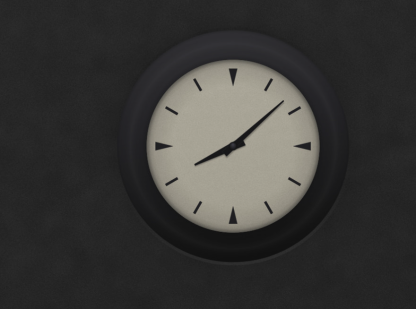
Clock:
8 h 08 min
